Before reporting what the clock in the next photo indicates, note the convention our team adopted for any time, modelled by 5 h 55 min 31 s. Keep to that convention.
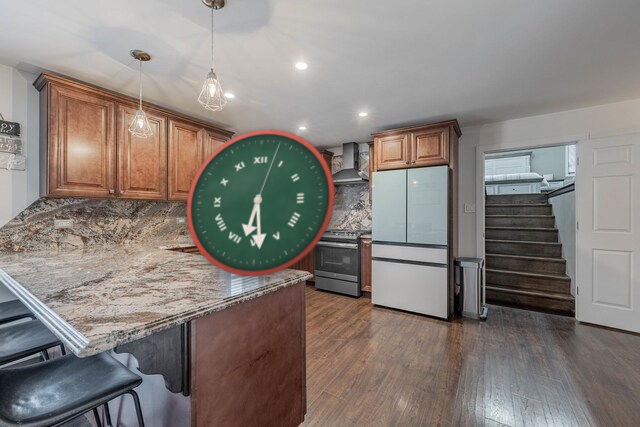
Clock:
6 h 29 min 03 s
